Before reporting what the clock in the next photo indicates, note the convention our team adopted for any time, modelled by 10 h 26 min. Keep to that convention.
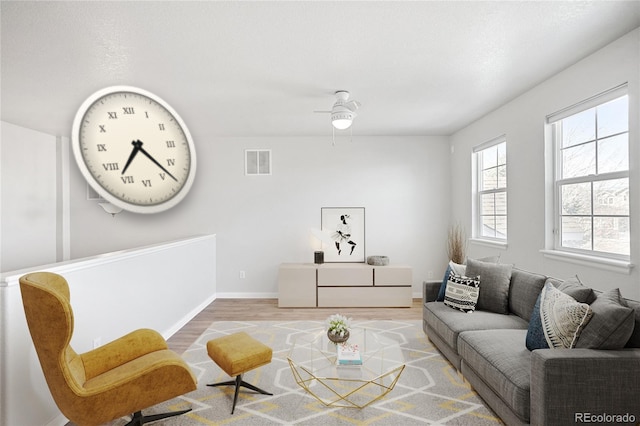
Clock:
7 h 23 min
